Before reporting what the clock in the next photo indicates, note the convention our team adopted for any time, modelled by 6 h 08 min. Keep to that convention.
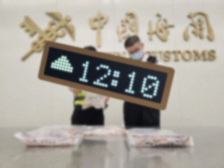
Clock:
12 h 10 min
